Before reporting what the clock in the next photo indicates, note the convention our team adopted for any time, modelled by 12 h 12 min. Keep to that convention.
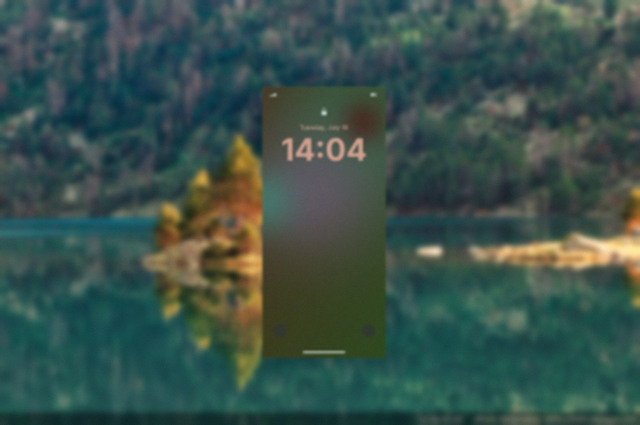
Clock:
14 h 04 min
